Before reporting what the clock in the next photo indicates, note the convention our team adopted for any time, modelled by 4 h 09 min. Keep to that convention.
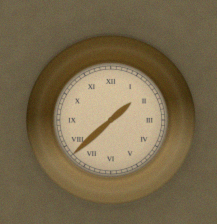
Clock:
1 h 38 min
